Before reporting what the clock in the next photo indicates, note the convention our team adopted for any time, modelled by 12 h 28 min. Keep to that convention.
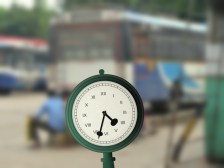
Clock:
4 h 33 min
